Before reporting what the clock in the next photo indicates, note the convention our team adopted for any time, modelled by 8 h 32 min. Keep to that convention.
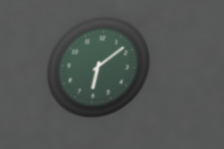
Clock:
6 h 08 min
